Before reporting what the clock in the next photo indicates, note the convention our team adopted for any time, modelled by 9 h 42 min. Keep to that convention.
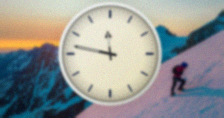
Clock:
11 h 47 min
